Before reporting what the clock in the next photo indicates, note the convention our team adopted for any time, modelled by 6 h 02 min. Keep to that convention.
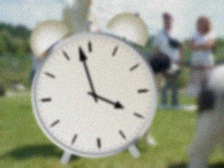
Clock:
3 h 58 min
